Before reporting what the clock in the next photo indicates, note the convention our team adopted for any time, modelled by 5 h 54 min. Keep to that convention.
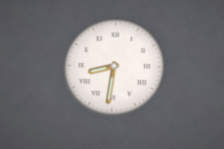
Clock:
8 h 31 min
